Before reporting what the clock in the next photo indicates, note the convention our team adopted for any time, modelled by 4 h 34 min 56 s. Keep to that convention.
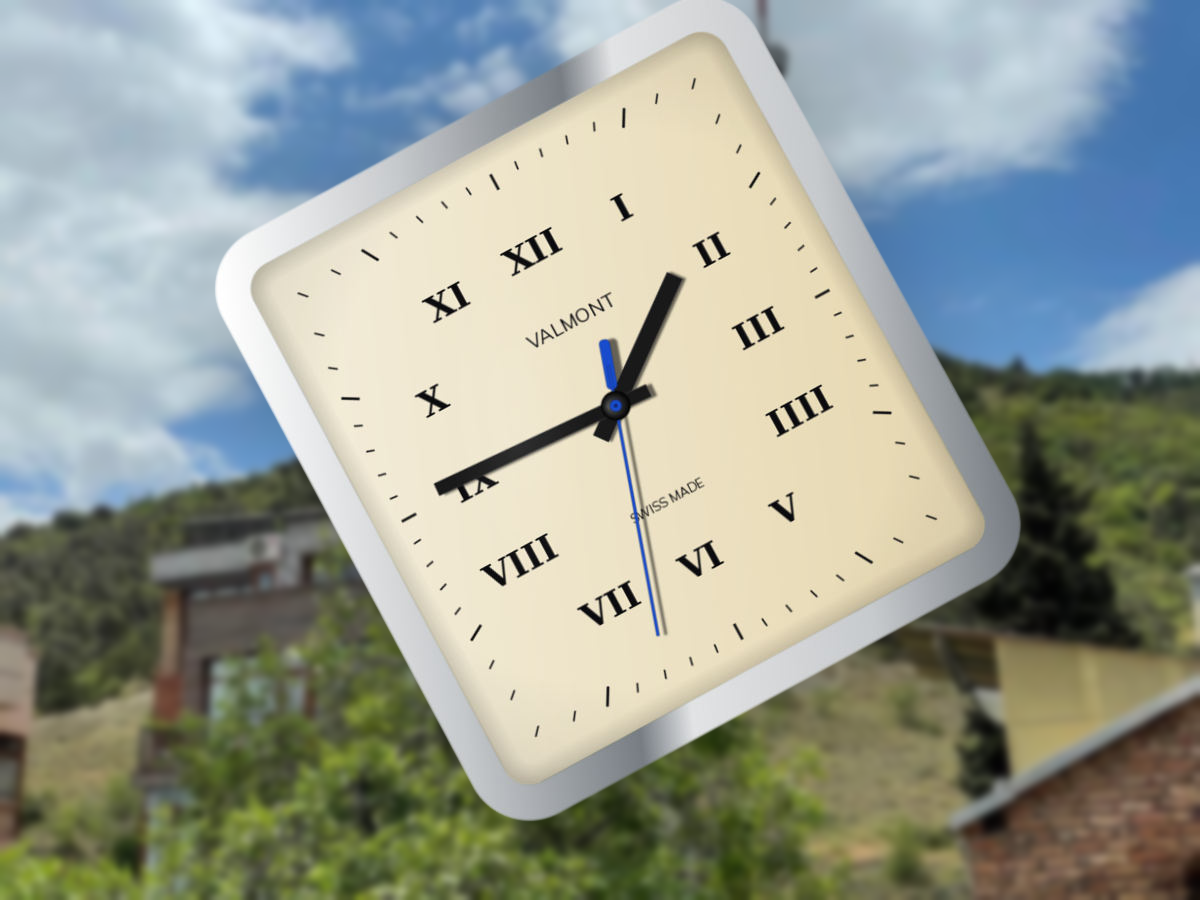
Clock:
1 h 45 min 33 s
